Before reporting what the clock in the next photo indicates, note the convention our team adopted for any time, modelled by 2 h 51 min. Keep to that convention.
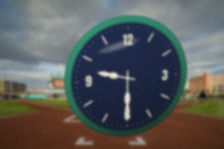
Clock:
9 h 30 min
